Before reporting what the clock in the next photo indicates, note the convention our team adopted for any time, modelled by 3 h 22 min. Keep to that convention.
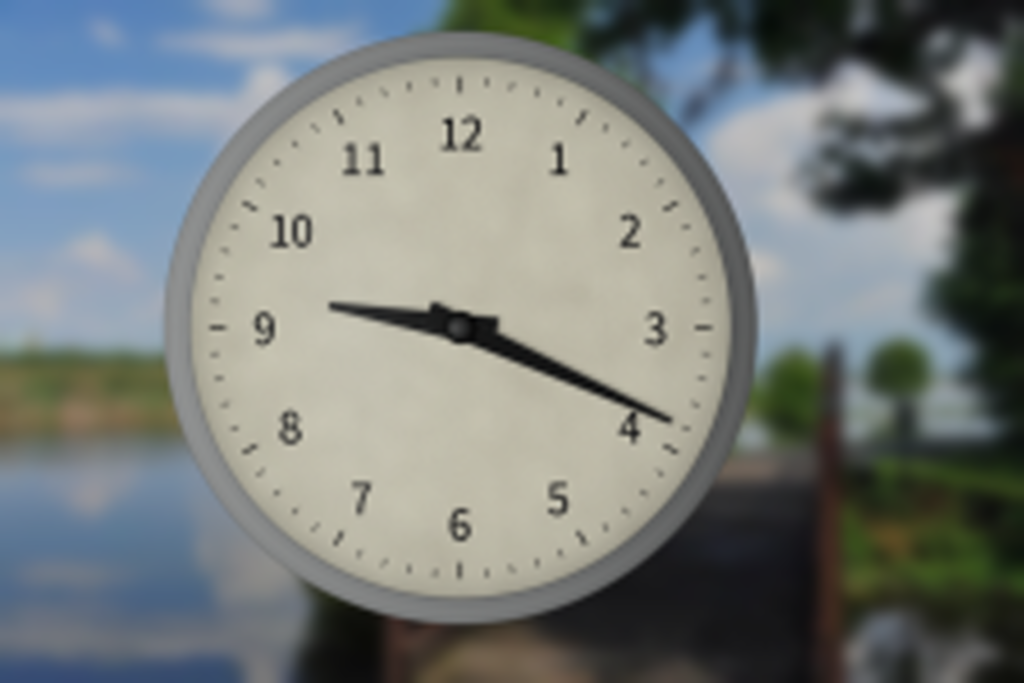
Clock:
9 h 19 min
